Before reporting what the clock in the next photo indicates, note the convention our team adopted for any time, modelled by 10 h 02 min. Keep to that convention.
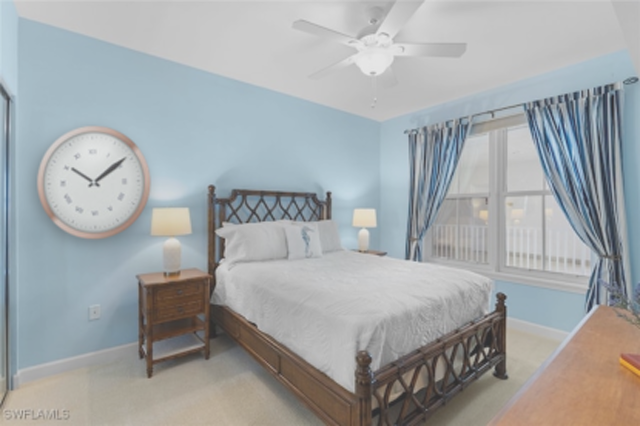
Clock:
10 h 09 min
